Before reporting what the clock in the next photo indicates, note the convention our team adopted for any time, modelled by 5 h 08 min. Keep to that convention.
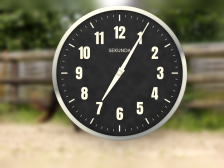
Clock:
7 h 05 min
